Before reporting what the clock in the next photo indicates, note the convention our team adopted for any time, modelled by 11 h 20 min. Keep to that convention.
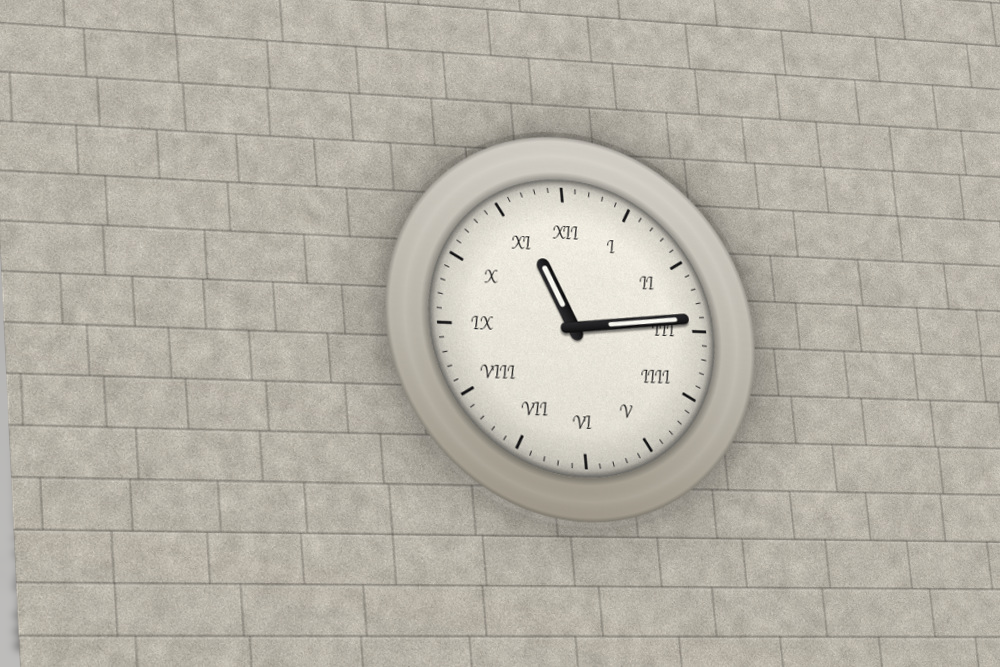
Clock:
11 h 14 min
